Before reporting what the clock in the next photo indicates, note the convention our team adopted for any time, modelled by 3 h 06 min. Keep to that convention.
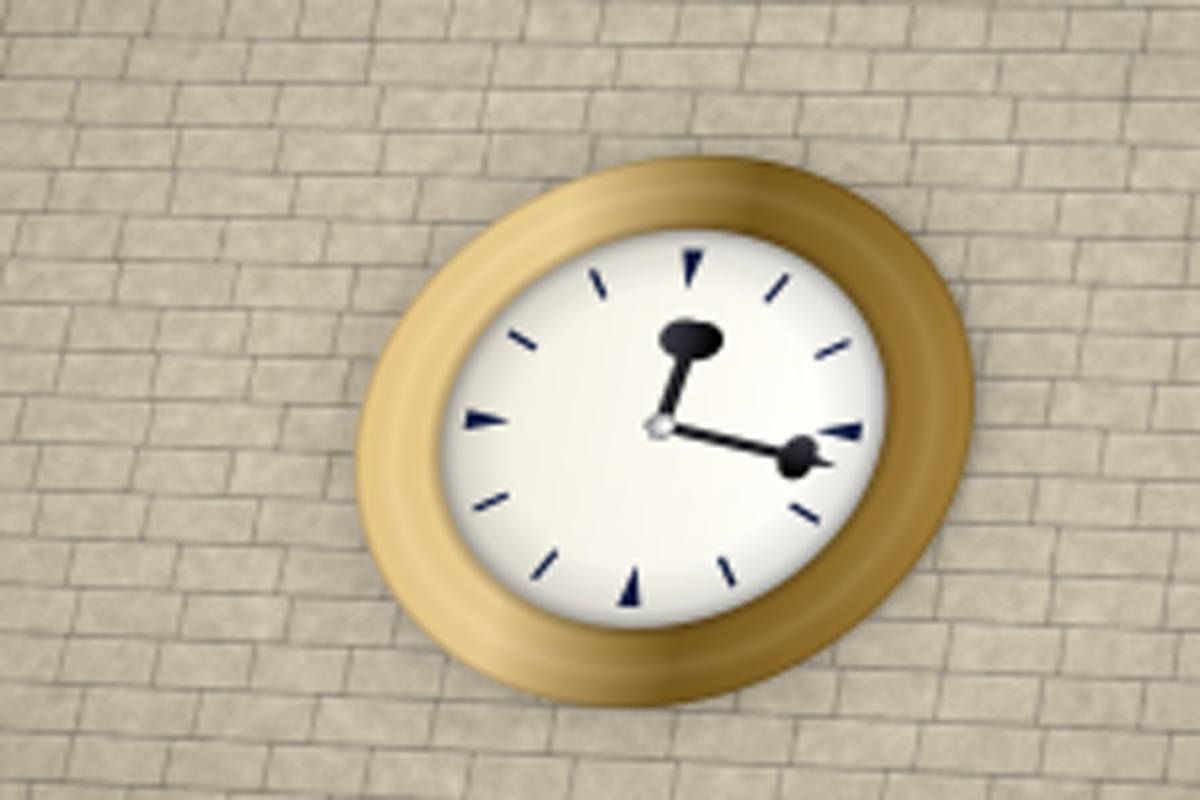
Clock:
12 h 17 min
